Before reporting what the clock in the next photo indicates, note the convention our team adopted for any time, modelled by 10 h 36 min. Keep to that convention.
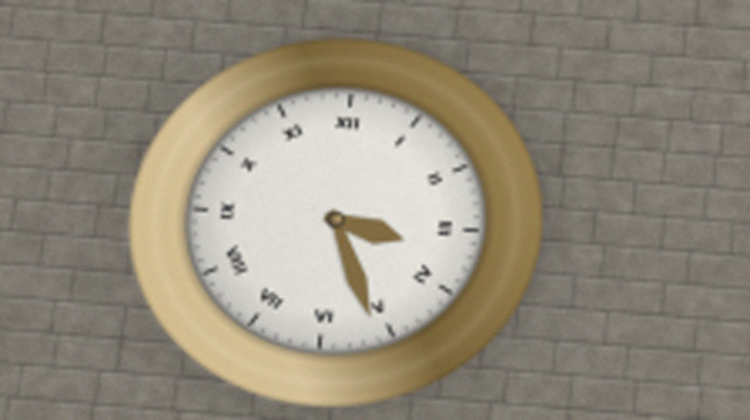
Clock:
3 h 26 min
